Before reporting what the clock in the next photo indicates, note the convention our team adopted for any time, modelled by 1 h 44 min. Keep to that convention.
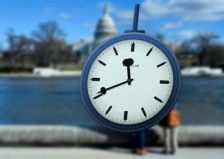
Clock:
11 h 41 min
